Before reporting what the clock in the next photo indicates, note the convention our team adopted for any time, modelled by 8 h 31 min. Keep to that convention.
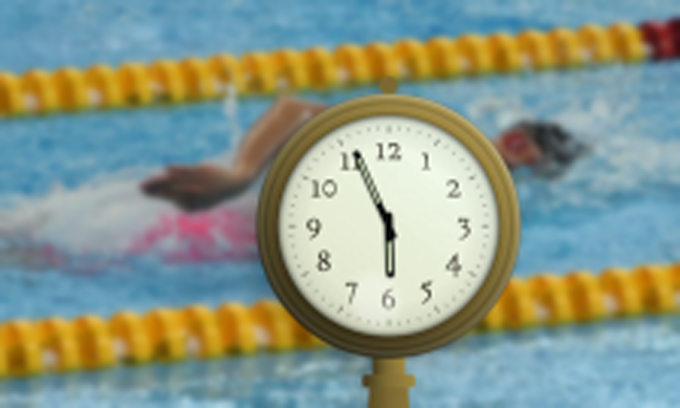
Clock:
5 h 56 min
